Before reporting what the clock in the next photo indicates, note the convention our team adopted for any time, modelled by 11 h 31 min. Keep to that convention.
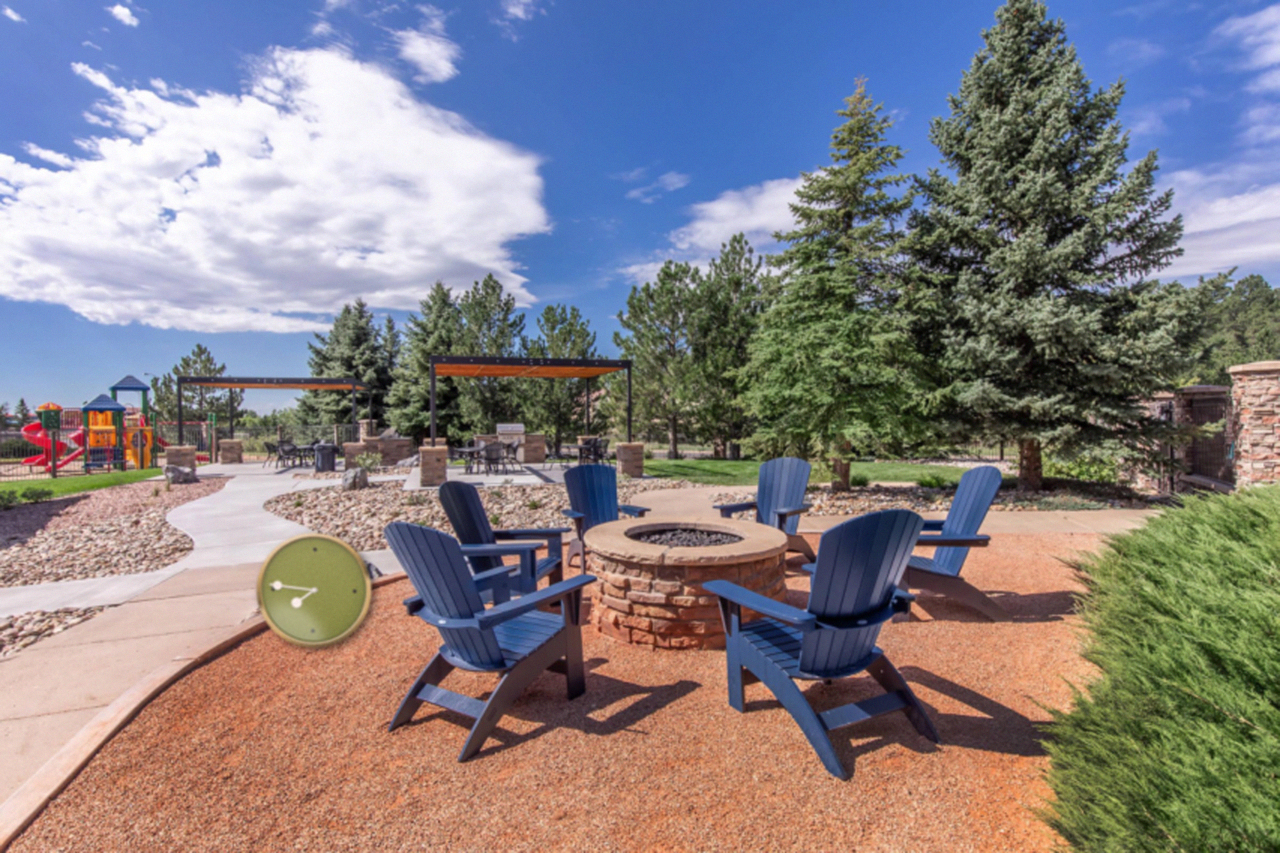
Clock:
7 h 46 min
